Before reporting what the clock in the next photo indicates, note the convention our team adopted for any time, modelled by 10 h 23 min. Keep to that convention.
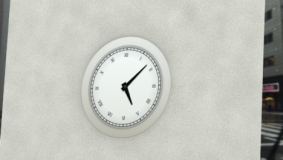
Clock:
5 h 08 min
